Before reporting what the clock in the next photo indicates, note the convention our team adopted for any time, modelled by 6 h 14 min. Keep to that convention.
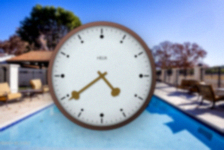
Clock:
4 h 39 min
